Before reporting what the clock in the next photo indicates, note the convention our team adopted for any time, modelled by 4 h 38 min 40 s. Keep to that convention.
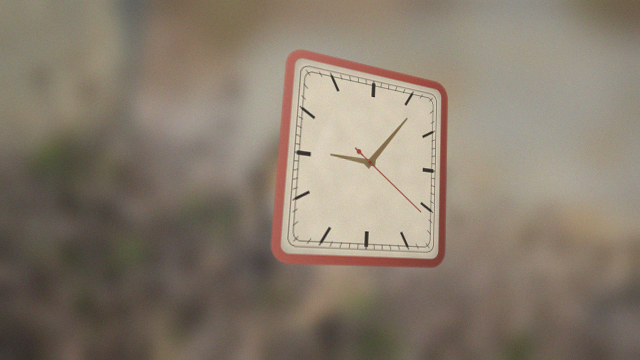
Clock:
9 h 06 min 21 s
